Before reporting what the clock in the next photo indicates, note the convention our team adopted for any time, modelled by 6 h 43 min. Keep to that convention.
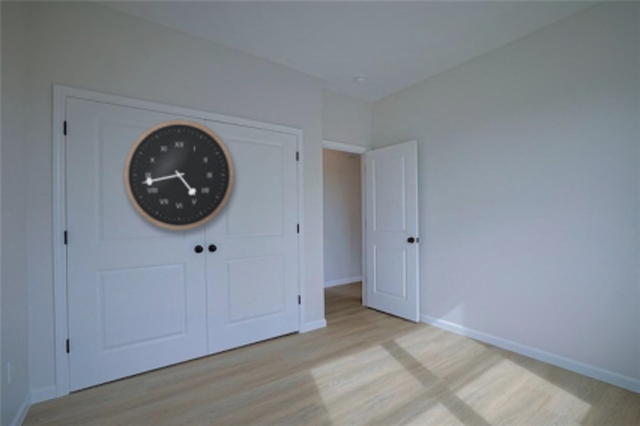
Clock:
4 h 43 min
